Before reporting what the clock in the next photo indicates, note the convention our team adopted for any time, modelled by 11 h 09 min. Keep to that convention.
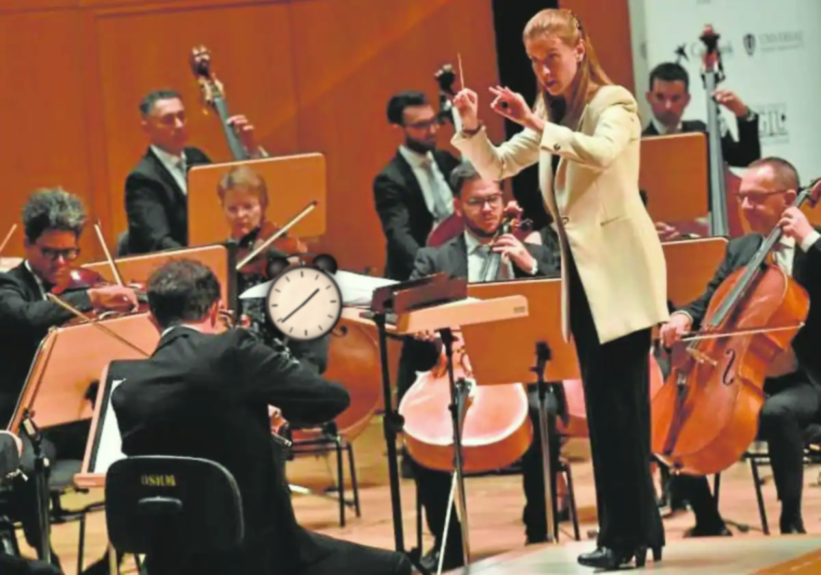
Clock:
1 h 39 min
